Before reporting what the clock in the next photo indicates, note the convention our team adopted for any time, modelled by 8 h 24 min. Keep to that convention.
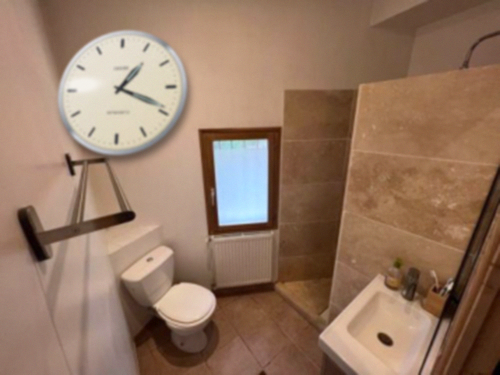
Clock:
1 h 19 min
